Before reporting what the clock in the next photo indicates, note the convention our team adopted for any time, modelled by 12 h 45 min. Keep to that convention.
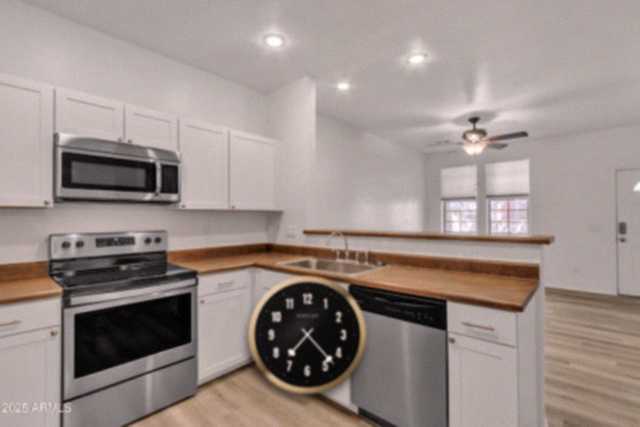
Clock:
7 h 23 min
